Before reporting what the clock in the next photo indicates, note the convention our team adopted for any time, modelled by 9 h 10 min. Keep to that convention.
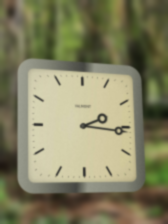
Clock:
2 h 16 min
